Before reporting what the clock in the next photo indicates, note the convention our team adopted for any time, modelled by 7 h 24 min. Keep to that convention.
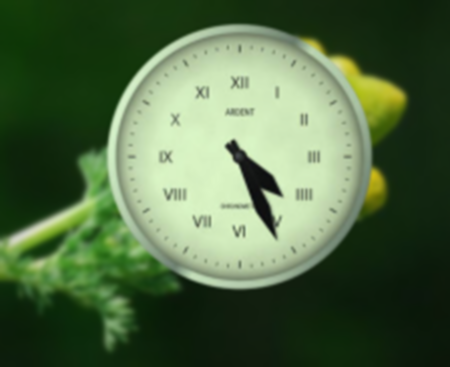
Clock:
4 h 26 min
